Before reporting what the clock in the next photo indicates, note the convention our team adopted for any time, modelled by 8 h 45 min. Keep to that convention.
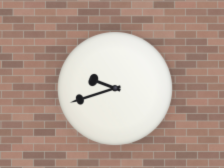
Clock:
9 h 42 min
